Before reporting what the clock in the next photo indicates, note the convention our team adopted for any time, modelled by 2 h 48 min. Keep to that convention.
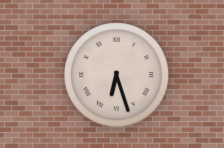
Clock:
6 h 27 min
